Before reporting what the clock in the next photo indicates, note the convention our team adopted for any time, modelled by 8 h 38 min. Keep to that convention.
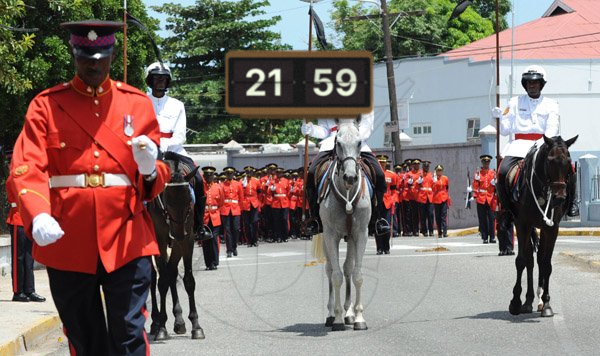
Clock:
21 h 59 min
